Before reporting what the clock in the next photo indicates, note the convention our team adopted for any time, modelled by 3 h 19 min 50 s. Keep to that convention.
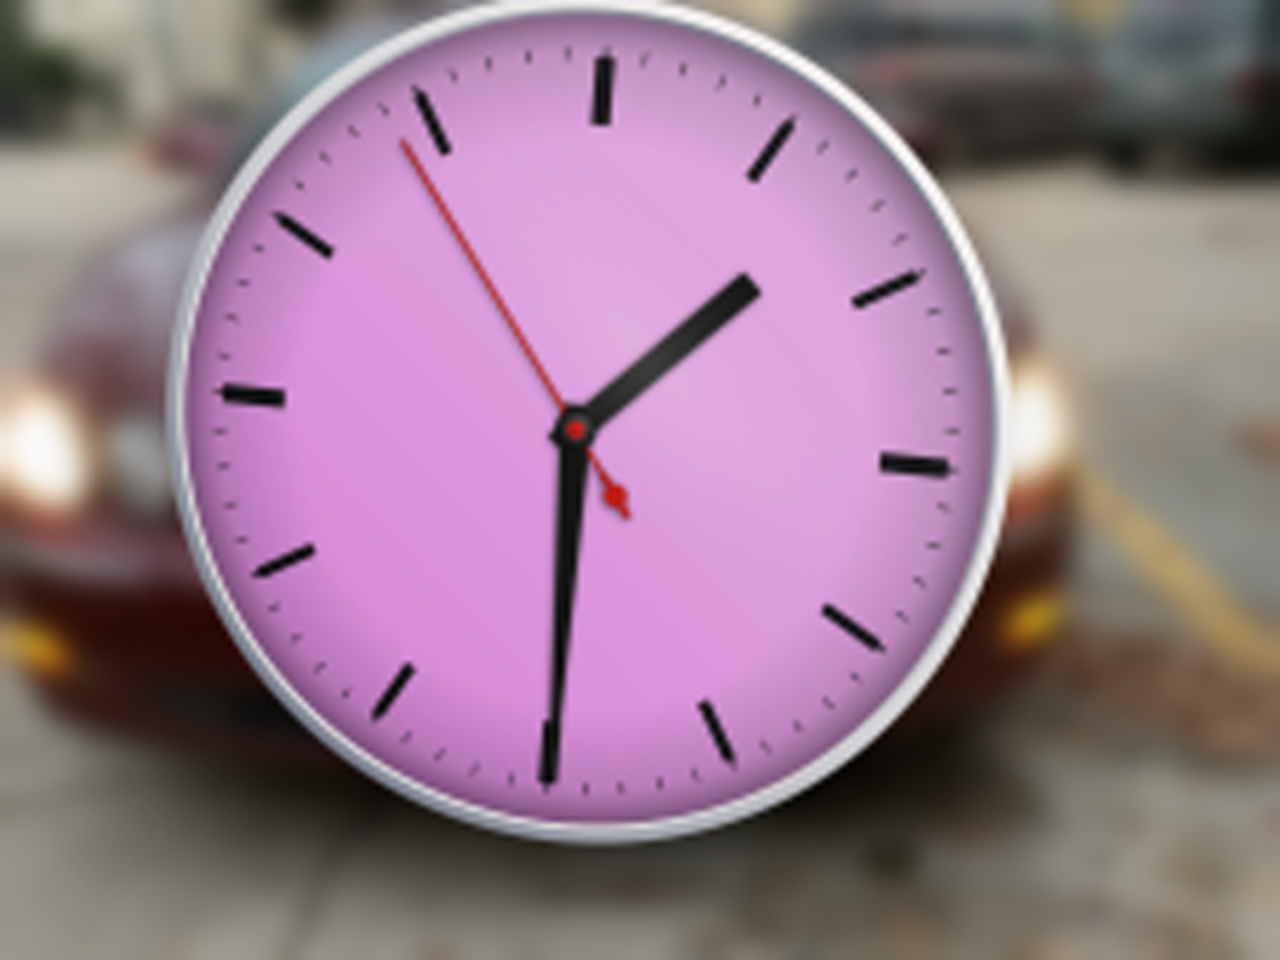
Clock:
1 h 29 min 54 s
